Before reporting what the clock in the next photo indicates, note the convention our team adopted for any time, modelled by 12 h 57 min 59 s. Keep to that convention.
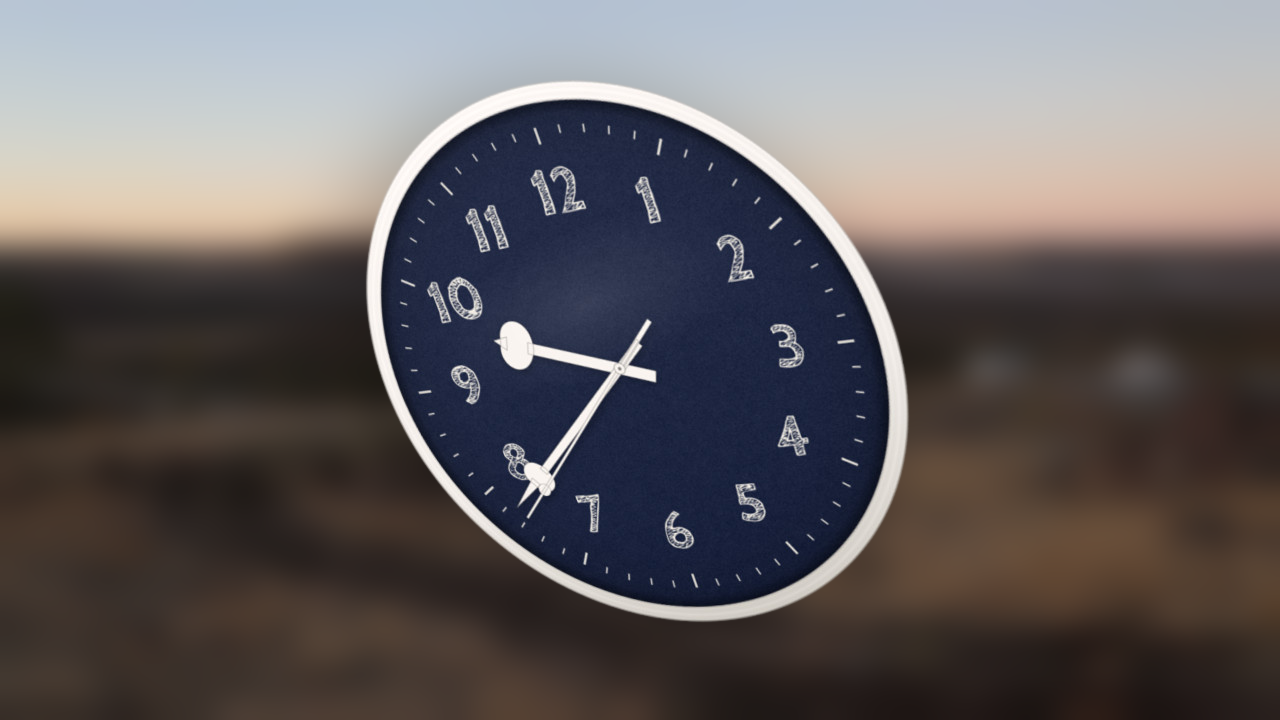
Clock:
9 h 38 min 38 s
